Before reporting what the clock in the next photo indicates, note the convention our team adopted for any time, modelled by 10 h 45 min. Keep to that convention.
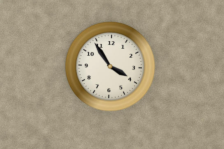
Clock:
3 h 54 min
